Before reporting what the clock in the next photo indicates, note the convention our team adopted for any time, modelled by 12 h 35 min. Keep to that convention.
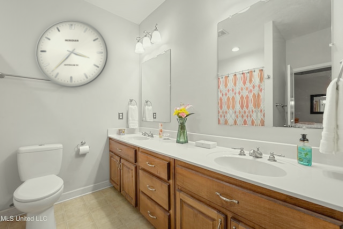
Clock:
3 h 37 min
